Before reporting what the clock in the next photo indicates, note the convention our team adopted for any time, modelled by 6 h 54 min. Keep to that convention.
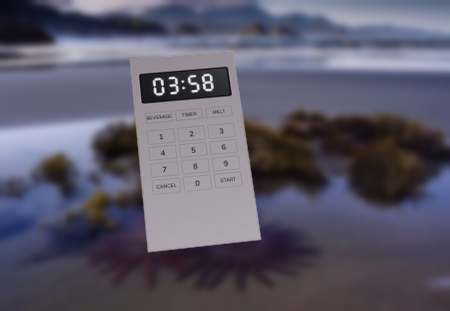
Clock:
3 h 58 min
